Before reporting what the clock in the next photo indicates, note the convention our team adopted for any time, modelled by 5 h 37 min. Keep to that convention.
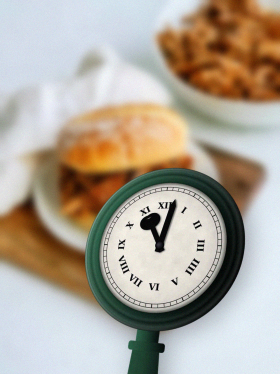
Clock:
11 h 02 min
